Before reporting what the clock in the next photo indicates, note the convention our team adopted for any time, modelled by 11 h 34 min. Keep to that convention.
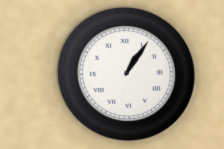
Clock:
1 h 06 min
